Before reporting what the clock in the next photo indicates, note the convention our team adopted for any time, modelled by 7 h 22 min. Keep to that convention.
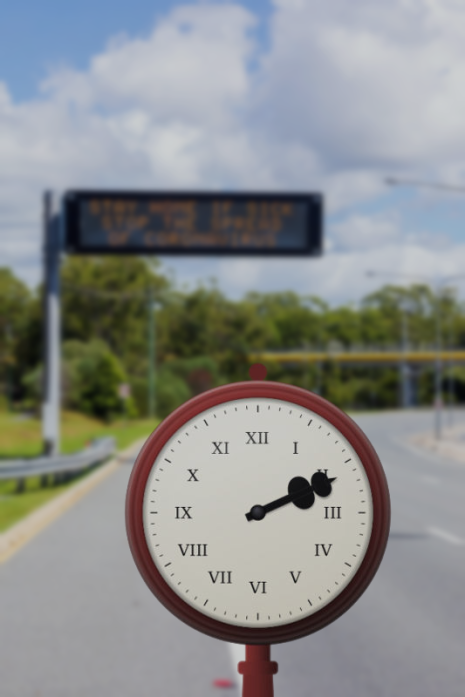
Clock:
2 h 11 min
